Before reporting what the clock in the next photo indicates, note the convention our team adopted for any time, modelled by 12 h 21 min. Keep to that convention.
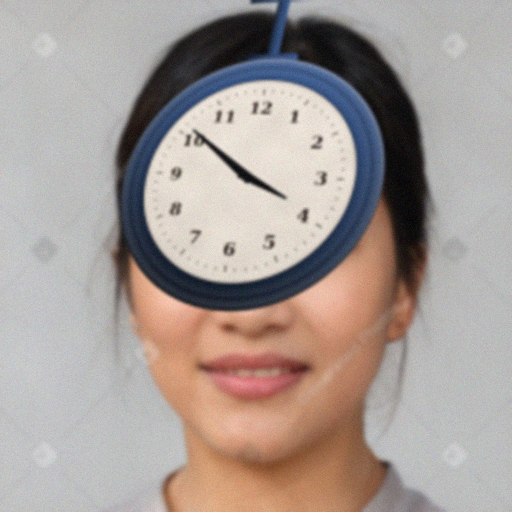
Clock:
3 h 51 min
